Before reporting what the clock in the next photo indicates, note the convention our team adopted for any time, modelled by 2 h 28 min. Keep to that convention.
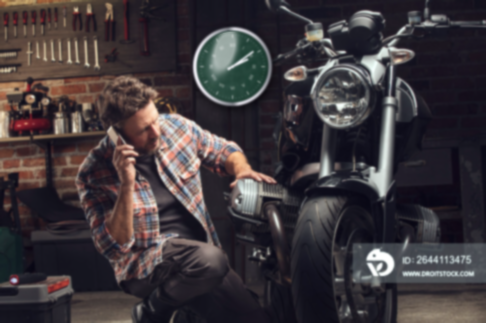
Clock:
2 h 09 min
